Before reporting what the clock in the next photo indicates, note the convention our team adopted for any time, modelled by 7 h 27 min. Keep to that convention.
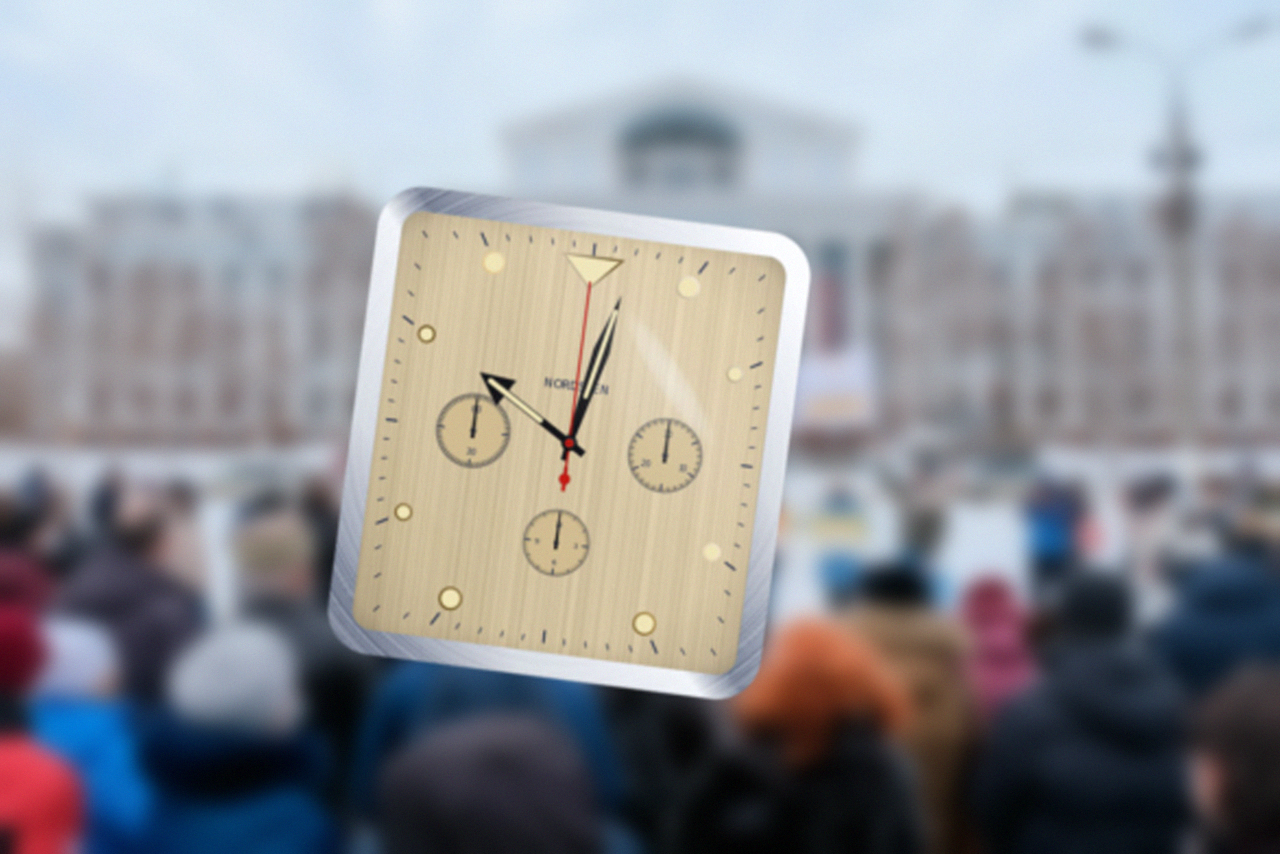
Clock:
10 h 02 min
